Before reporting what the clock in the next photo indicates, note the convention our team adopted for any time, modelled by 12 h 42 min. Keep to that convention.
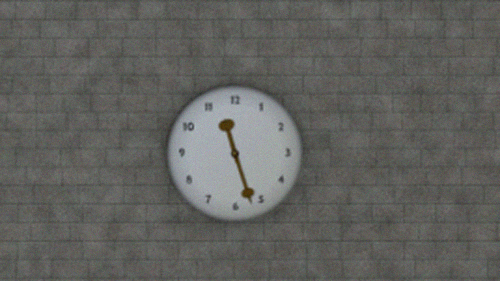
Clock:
11 h 27 min
